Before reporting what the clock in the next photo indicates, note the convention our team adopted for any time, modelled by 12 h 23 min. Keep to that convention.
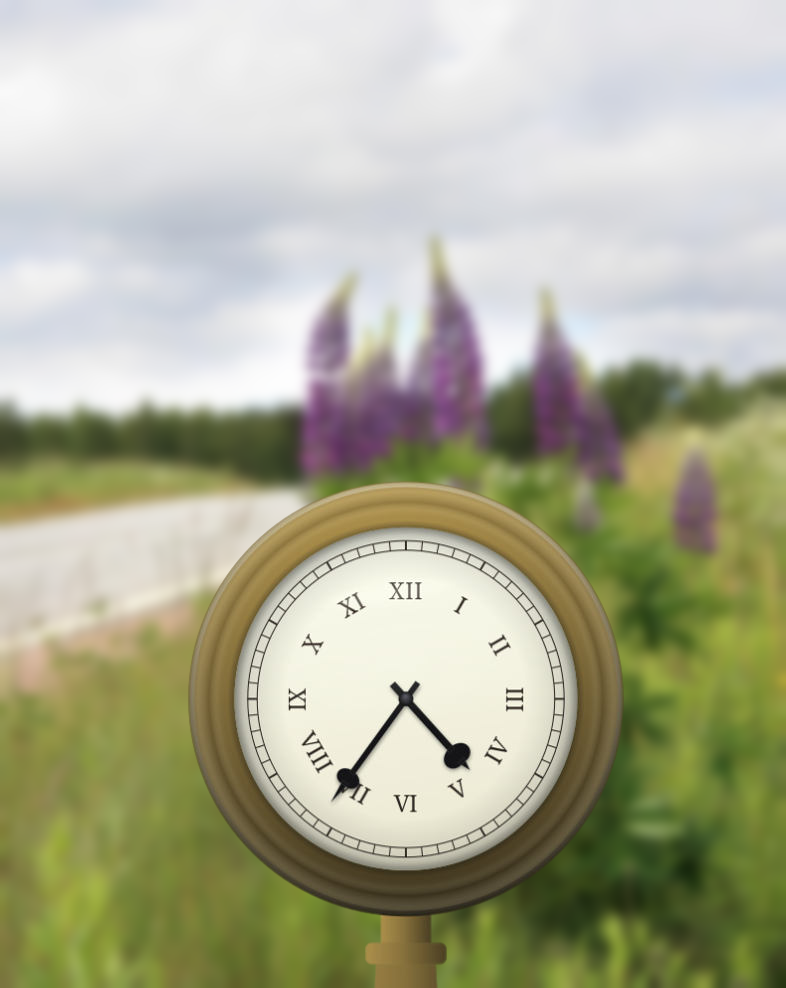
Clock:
4 h 36 min
